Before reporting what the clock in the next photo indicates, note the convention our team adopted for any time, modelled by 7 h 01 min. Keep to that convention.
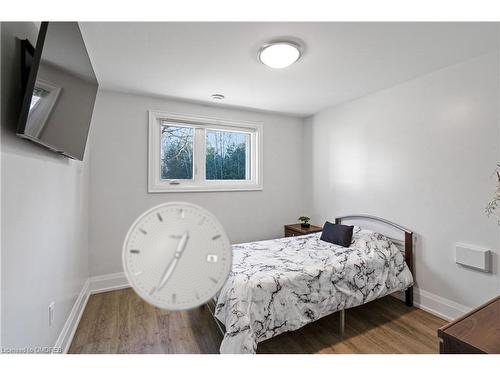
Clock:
12 h 34 min
